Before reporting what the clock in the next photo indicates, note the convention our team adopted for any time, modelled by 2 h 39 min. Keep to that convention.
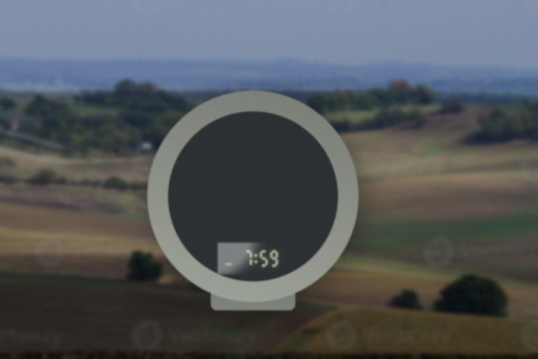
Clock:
7 h 59 min
